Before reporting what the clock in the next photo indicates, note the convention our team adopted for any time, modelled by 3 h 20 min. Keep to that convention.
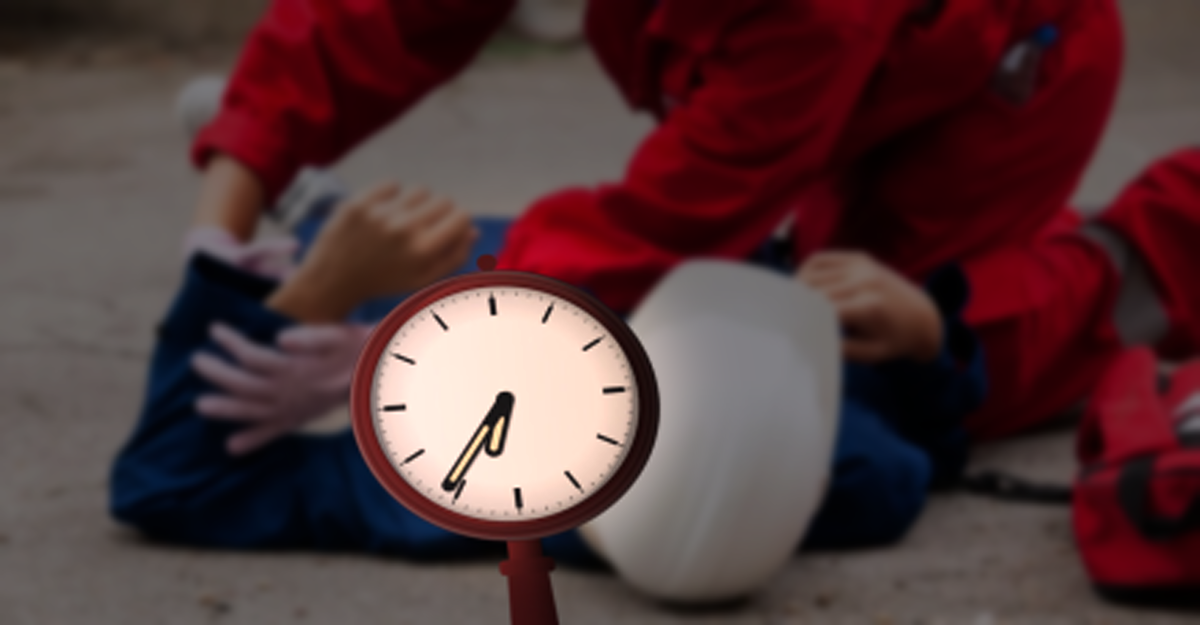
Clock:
6 h 36 min
